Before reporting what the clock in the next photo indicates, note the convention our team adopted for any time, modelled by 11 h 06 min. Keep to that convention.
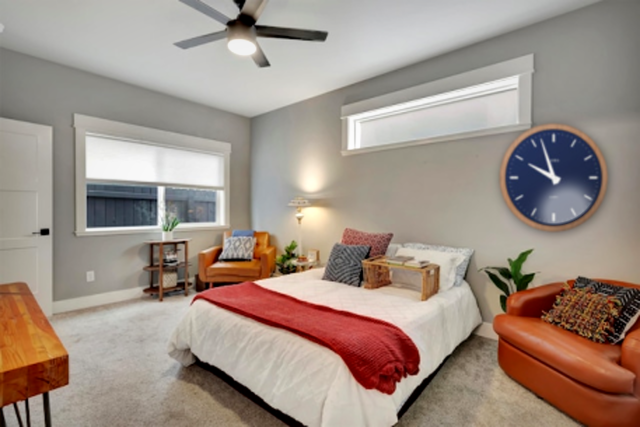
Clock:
9 h 57 min
